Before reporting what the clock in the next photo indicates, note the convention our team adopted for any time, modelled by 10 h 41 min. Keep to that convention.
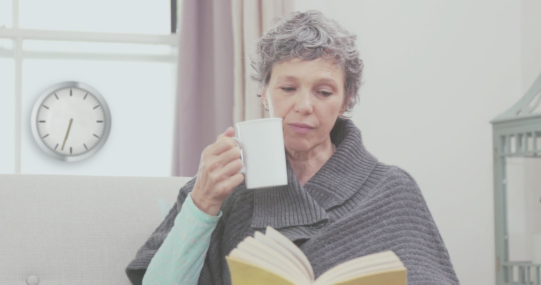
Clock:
6 h 33 min
